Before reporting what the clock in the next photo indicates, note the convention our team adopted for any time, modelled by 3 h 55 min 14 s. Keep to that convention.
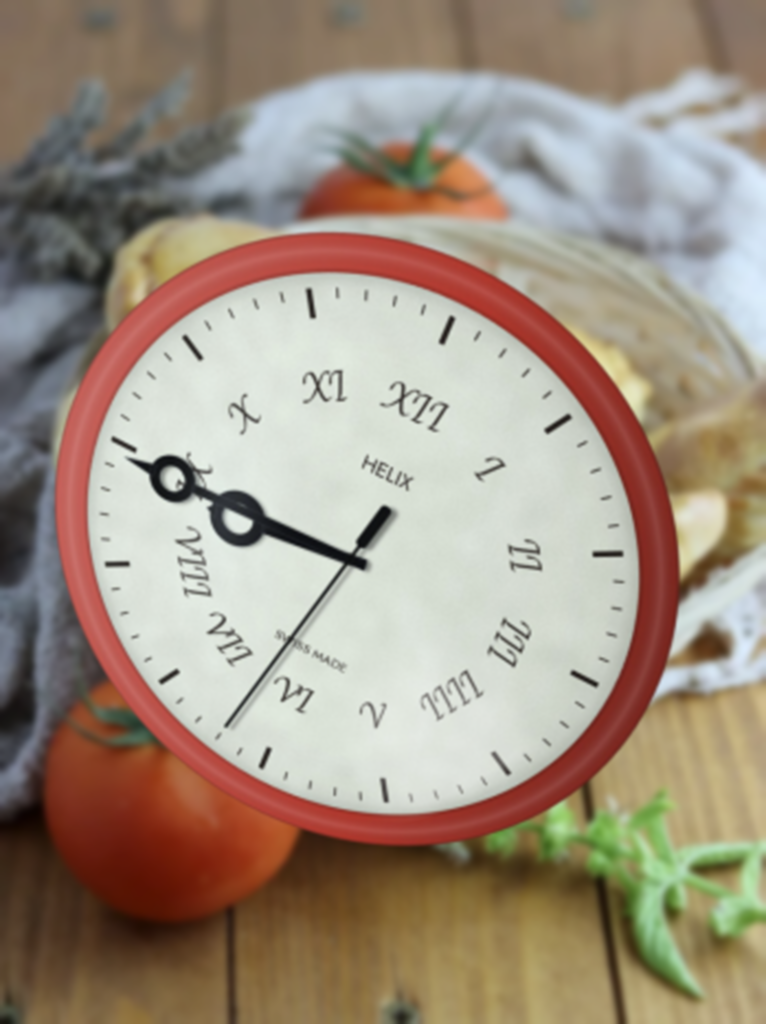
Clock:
8 h 44 min 32 s
